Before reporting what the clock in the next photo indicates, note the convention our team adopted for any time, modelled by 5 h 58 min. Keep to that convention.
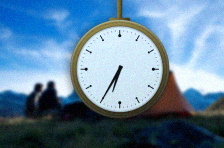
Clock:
6 h 35 min
